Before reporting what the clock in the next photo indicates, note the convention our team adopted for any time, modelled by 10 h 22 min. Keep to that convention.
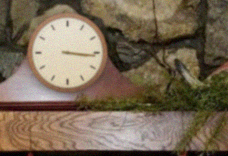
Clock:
3 h 16 min
